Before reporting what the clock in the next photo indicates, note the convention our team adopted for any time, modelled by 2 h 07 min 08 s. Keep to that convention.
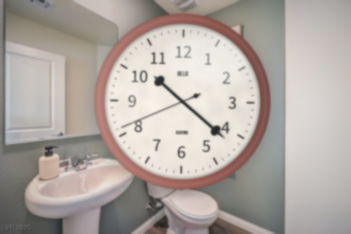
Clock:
10 h 21 min 41 s
